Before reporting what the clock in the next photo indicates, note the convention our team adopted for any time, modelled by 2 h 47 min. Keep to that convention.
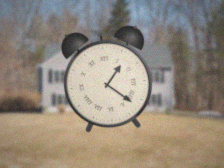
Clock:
1 h 22 min
